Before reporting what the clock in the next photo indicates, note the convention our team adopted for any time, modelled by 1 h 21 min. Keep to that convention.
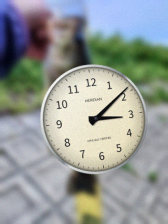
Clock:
3 h 09 min
